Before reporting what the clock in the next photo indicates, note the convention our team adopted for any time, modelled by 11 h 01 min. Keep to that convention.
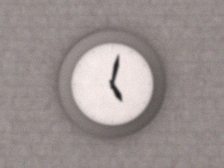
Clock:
5 h 02 min
